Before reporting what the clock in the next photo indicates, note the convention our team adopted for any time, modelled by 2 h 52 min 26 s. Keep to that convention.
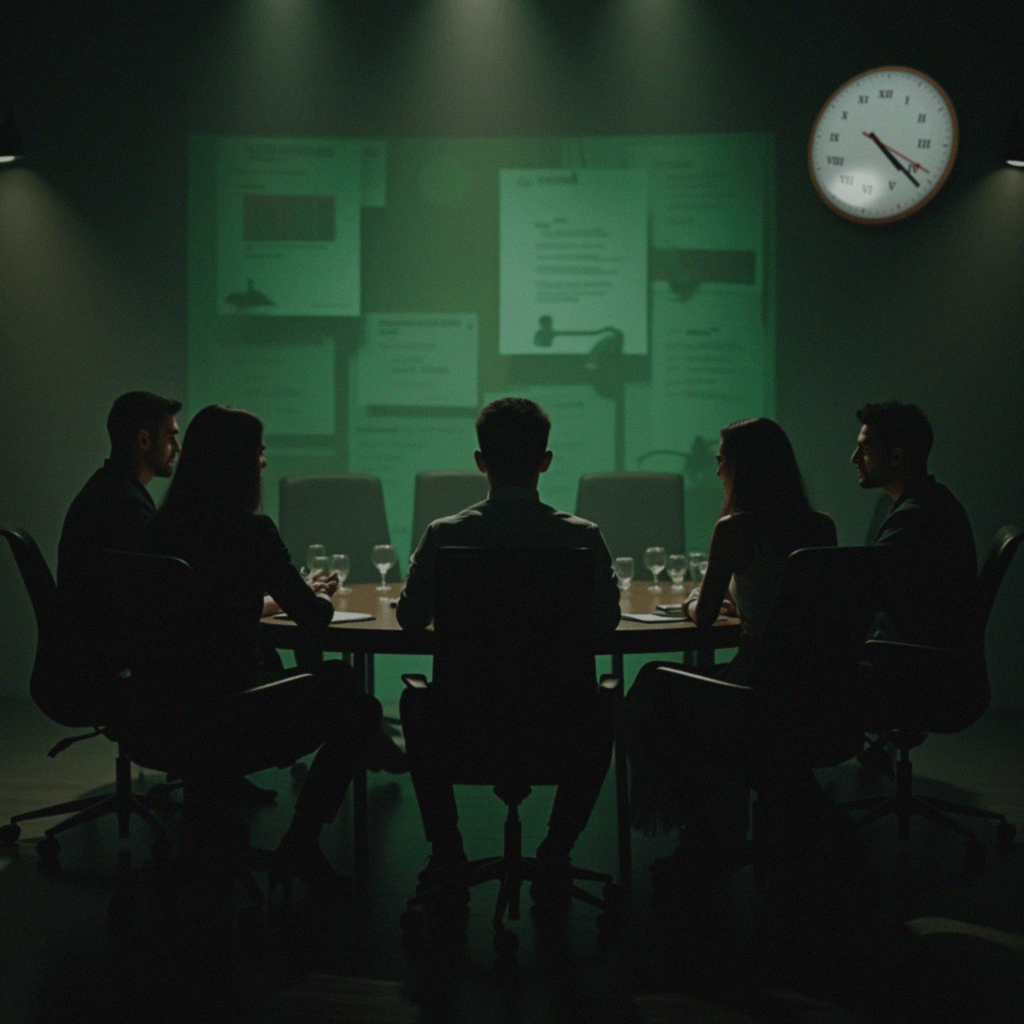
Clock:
4 h 21 min 19 s
